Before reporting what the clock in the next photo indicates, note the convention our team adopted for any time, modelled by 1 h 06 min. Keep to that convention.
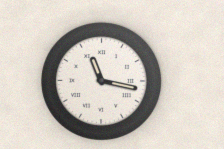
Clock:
11 h 17 min
